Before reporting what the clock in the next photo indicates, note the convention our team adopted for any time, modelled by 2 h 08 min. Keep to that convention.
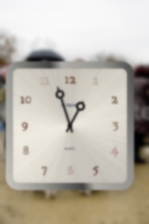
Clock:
12 h 57 min
